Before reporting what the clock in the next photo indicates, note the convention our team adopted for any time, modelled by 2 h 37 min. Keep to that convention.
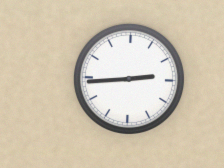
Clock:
2 h 44 min
